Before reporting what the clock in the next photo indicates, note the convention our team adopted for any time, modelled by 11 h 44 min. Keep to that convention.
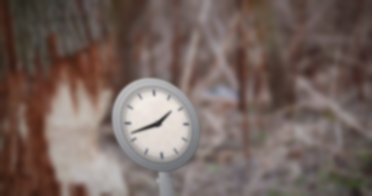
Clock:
1 h 42 min
